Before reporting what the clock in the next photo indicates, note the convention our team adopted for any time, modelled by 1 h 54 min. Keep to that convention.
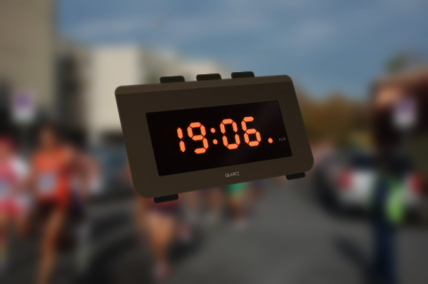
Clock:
19 h 06 min
